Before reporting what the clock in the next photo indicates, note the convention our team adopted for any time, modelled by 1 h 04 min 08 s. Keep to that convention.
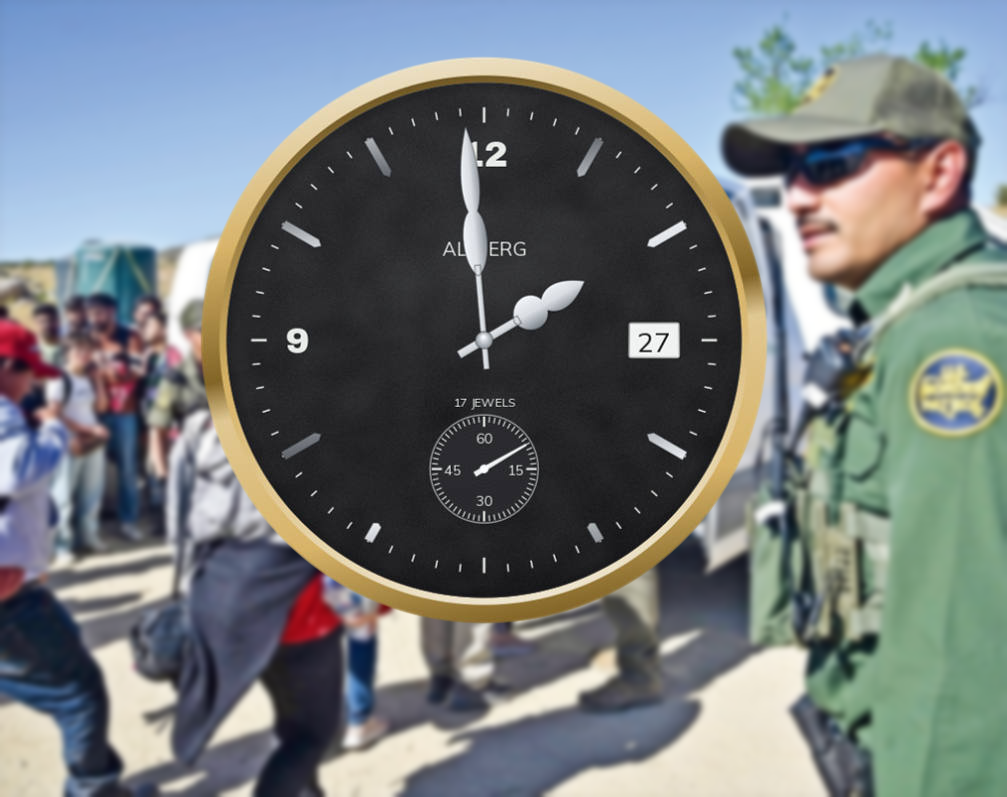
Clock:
1 h 59 min 10 s
